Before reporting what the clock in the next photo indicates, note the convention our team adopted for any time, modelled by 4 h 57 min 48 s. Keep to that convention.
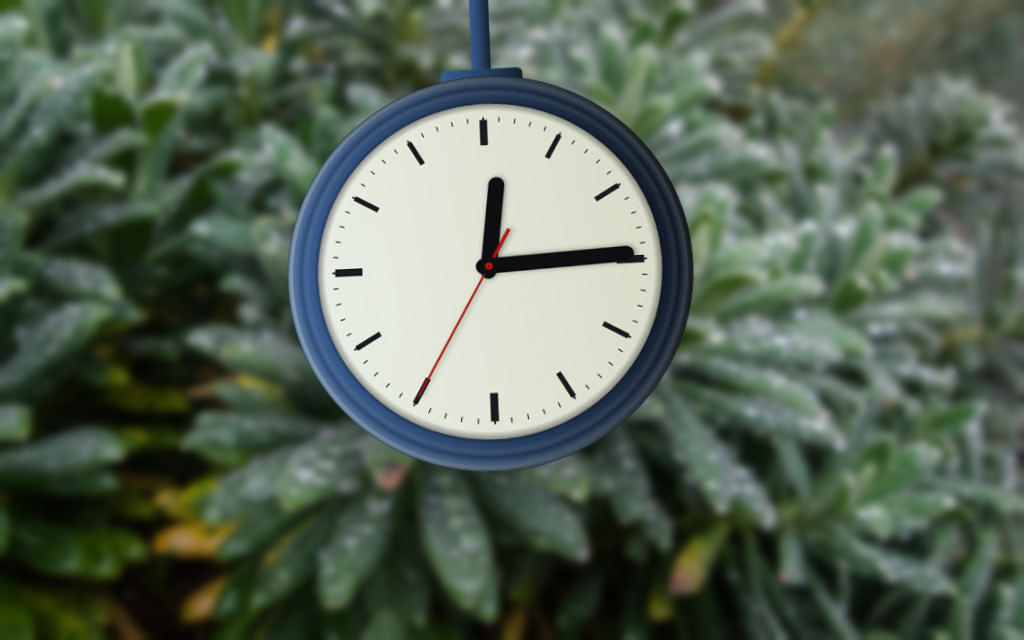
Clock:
12 h 14 min 35 s
